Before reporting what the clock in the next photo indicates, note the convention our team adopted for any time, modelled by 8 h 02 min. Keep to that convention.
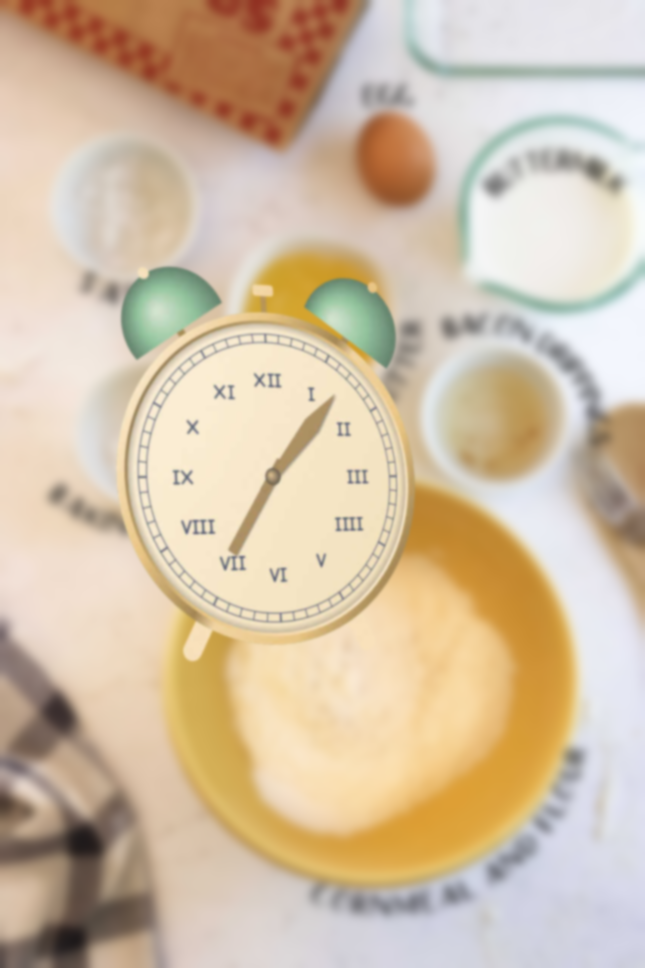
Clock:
7 h 07 min
